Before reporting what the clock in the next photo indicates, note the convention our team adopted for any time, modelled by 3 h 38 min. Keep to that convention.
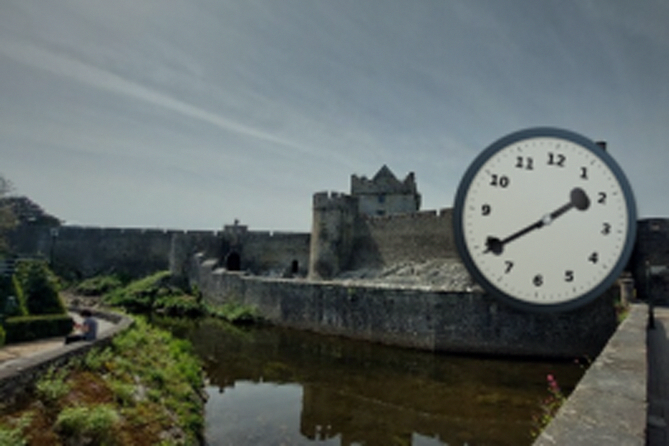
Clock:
1 h 39 min
